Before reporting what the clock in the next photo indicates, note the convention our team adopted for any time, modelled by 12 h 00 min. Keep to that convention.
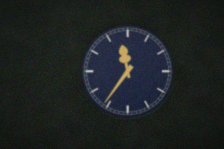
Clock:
11 h 36 min
